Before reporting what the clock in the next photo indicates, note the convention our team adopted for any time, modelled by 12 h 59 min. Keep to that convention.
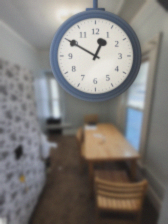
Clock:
12 h 50 min
